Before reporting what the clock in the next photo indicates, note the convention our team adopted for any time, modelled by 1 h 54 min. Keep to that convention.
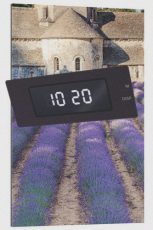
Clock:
10 h 20 min
